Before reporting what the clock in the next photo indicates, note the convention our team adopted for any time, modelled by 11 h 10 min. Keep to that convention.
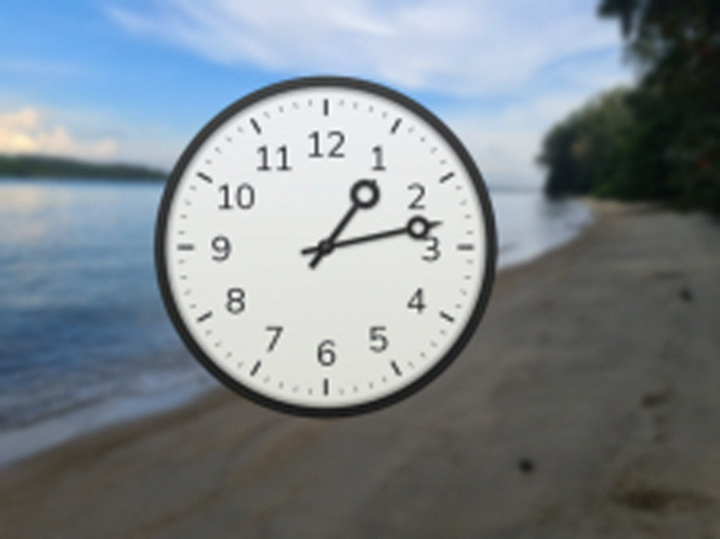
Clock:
1 h 13 min
